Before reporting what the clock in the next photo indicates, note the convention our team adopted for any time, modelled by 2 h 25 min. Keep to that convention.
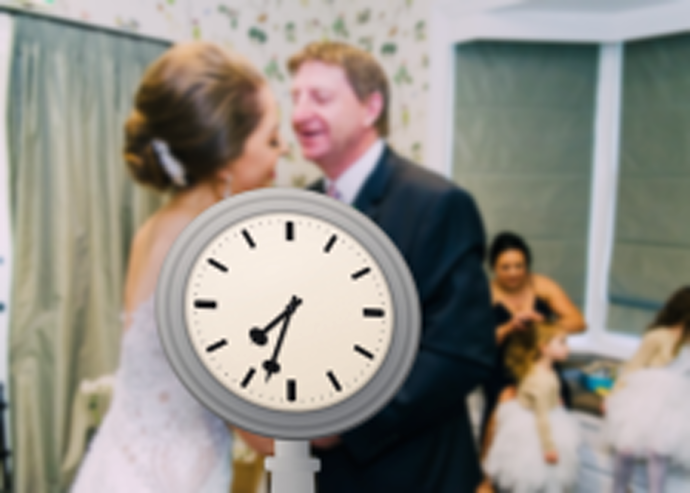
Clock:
7 h 33 min
